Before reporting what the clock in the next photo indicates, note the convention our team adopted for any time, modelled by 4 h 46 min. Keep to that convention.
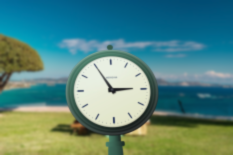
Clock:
2 h 55 min
